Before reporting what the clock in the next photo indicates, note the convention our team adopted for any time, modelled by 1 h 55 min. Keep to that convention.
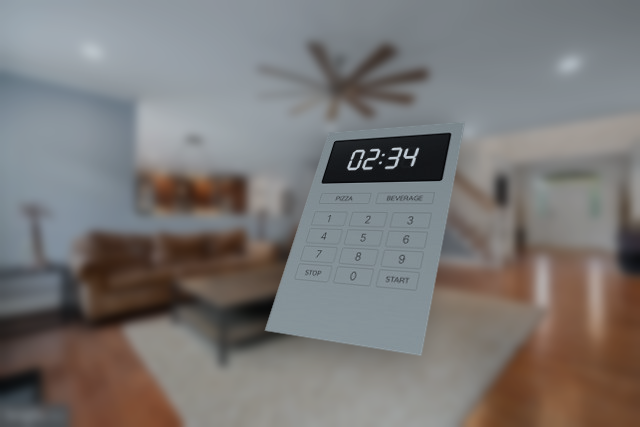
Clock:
2 h 34 min
